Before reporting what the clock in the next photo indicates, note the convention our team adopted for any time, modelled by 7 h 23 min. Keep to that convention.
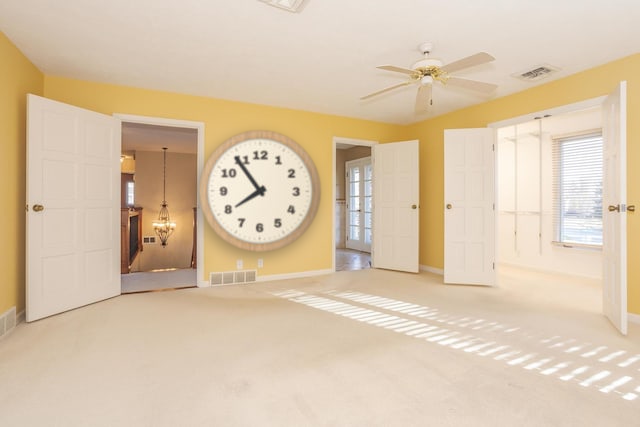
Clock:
7 h 54 min
